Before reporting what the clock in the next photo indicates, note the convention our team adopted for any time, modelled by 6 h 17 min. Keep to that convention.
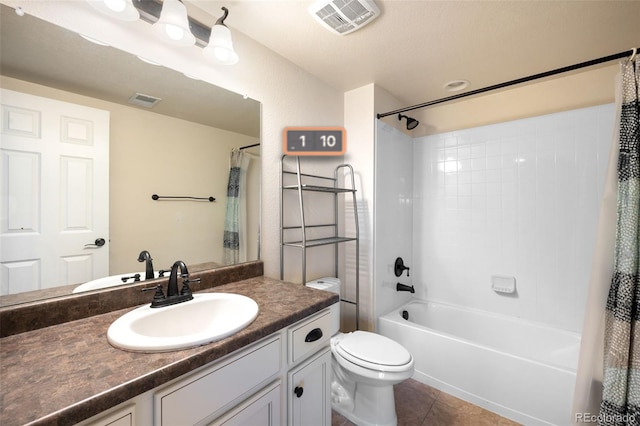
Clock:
1 h 10 min
